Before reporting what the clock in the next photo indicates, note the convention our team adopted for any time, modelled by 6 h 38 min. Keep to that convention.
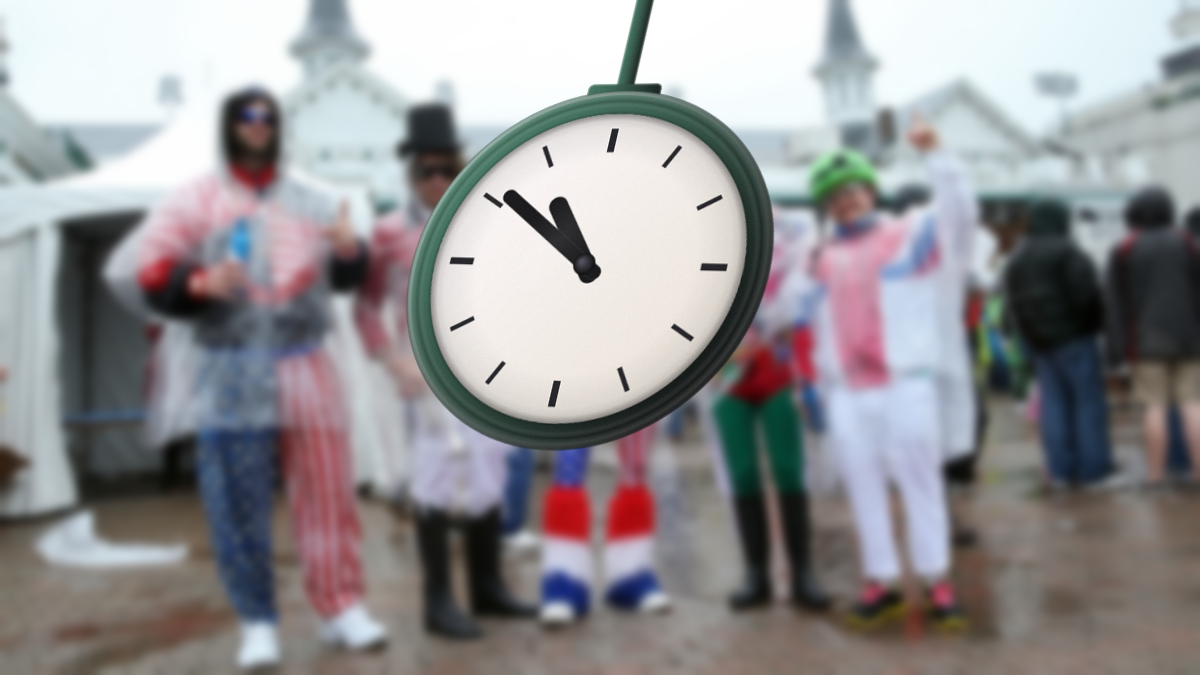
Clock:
10 h 51 min
